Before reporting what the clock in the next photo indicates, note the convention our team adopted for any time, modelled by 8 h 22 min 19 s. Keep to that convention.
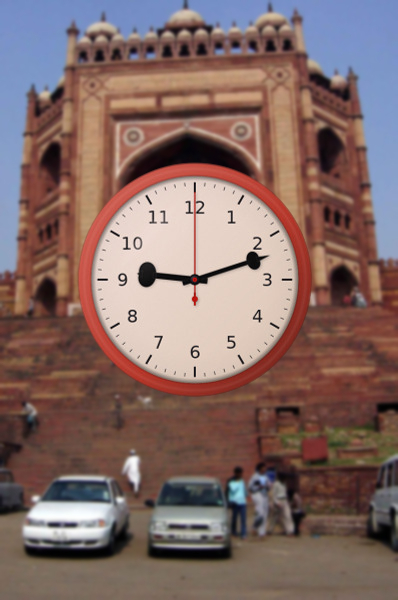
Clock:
9 h 12 min 00 s
